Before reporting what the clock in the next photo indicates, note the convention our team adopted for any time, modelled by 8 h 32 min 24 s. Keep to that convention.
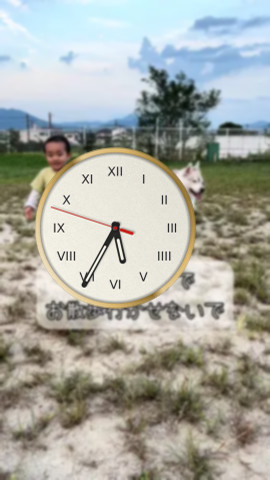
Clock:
5 h 34 min 48 s
